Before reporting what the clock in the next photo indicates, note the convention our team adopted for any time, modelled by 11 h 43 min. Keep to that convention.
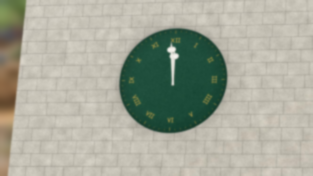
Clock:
11 h 59 min
